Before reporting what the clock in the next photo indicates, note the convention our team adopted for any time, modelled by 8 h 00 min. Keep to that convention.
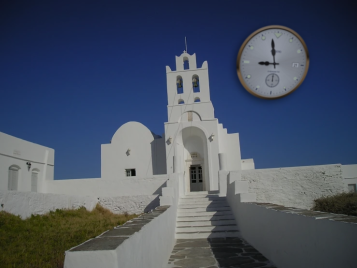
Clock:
8 h 58 min
